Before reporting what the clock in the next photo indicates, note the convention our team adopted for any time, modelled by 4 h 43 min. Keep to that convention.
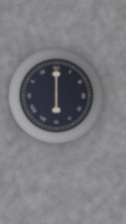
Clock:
6 h 00 min
